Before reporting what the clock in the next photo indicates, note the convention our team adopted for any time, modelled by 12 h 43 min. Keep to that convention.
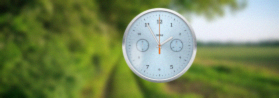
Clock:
1 h 55 min
